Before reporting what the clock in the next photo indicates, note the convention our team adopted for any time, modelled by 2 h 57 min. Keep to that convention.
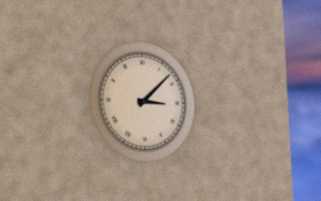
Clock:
3 h 08 min
